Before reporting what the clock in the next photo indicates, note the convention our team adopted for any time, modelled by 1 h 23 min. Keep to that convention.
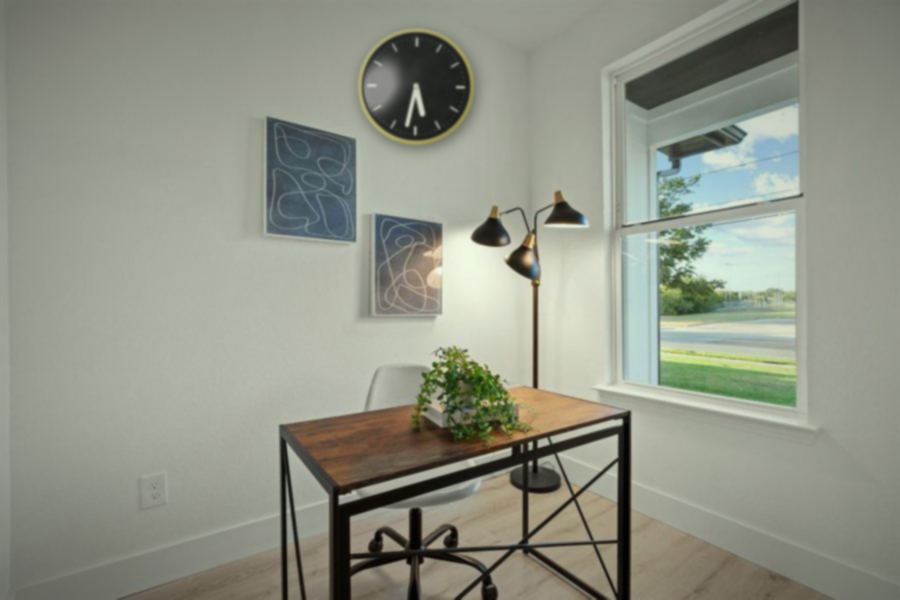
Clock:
5 h 32 min
